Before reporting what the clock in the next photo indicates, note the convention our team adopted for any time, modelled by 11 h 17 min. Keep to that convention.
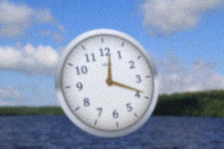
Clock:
12 h 19 min
